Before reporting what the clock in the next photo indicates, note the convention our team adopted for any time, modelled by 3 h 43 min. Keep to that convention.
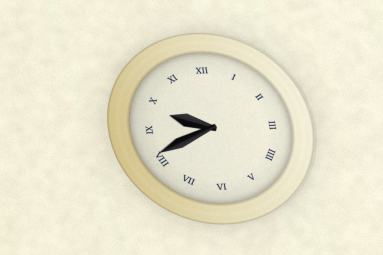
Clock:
9 h 41 min
